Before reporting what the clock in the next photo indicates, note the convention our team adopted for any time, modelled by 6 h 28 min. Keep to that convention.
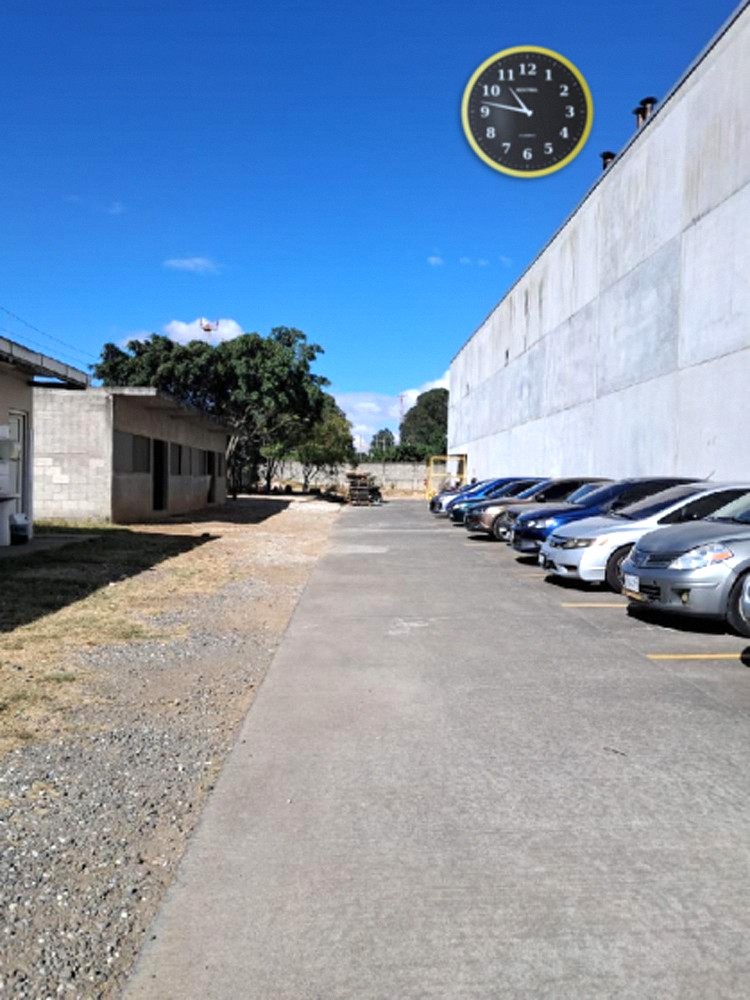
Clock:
10 h 47 min
